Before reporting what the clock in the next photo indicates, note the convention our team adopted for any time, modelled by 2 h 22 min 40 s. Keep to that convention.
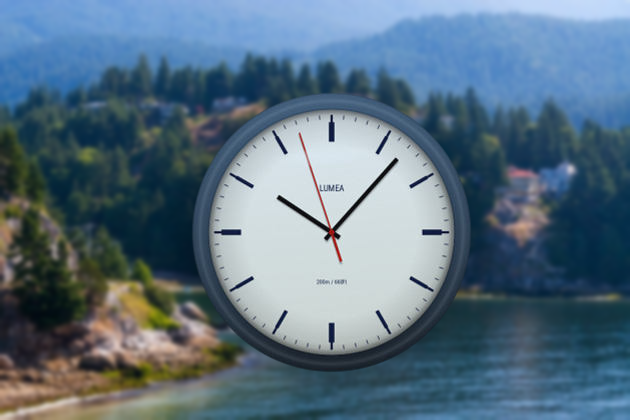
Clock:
10 h 06 min 57 s
